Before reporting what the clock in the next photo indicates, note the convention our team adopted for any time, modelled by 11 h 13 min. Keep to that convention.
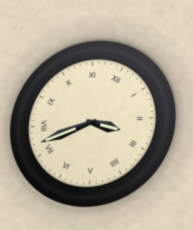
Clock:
2 h 37 min
